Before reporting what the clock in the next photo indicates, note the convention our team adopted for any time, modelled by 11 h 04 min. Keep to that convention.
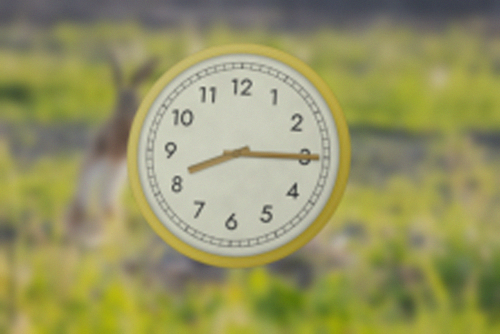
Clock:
8 h 15 min
